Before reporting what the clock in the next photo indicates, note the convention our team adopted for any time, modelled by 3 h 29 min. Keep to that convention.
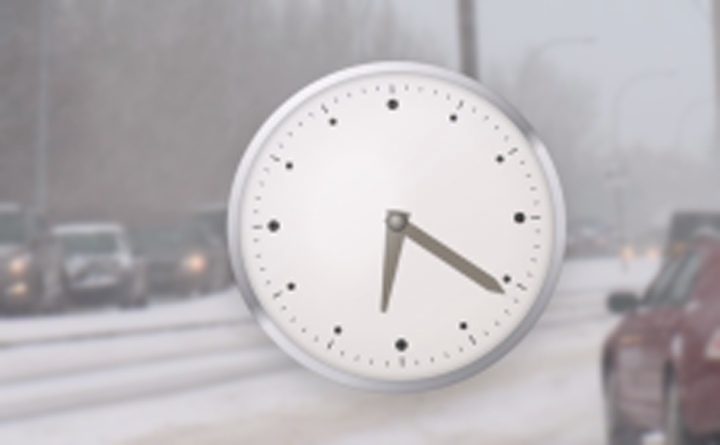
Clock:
6 h 21 min
